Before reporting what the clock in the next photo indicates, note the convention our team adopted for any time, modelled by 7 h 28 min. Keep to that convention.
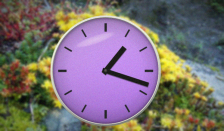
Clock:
1 h 18 min
